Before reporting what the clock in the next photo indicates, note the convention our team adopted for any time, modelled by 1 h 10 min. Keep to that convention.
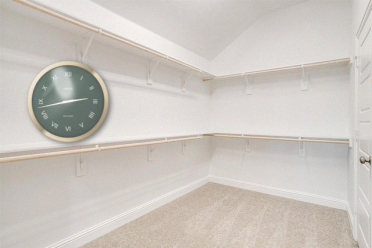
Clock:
2 h 43 min
